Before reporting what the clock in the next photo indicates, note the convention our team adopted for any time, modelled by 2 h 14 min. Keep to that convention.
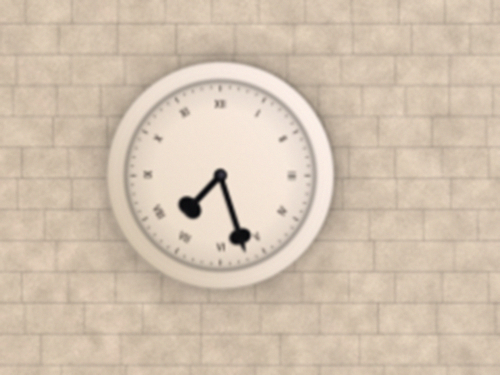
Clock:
7 h 27 min
